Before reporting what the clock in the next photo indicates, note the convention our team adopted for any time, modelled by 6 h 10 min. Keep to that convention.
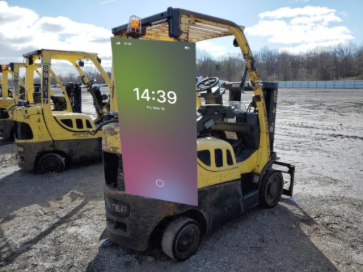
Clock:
14 h 39 min
